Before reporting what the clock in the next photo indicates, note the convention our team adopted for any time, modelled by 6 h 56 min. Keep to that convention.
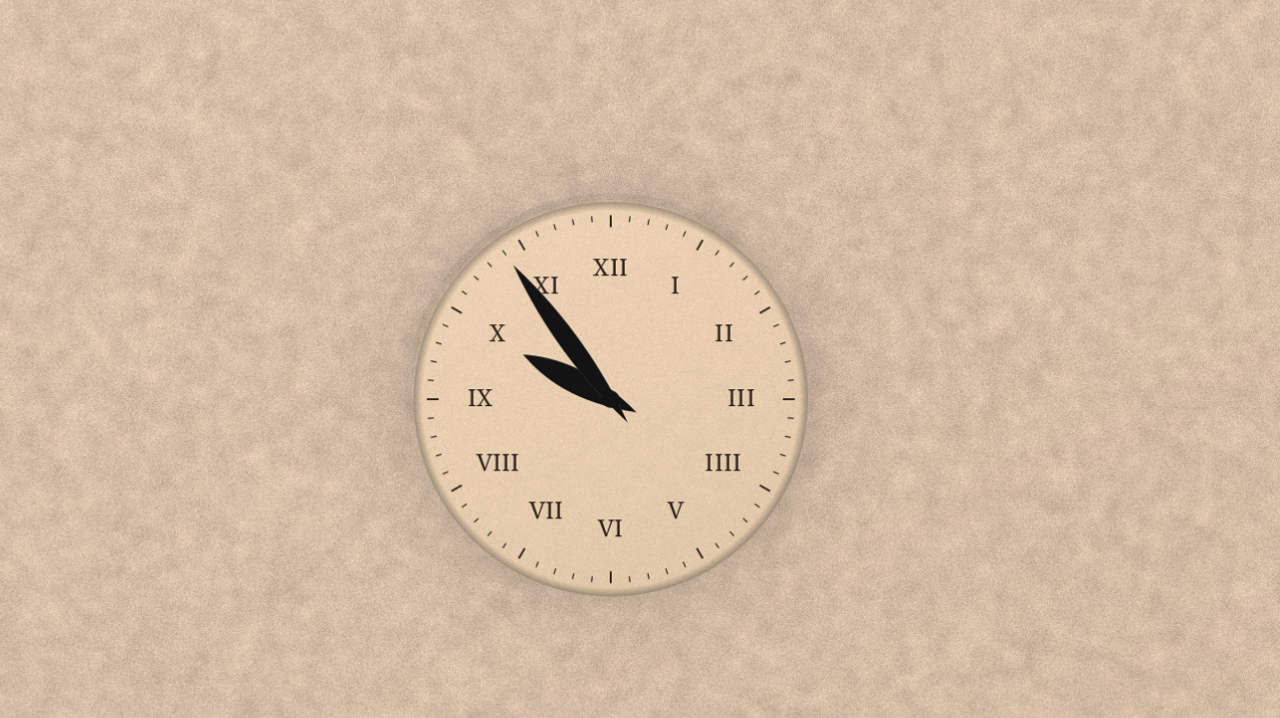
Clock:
9 h 54 min
